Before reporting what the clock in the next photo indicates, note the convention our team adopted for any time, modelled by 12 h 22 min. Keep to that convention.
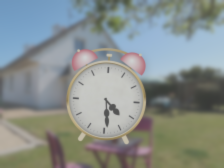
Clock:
4 h 29 min
